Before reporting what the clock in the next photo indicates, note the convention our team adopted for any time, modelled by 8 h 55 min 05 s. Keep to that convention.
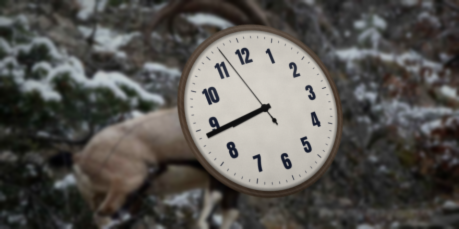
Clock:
8 h 43 min 57 s
